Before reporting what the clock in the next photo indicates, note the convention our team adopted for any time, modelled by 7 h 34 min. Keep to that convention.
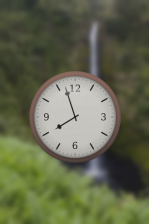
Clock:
7 h 57 min
